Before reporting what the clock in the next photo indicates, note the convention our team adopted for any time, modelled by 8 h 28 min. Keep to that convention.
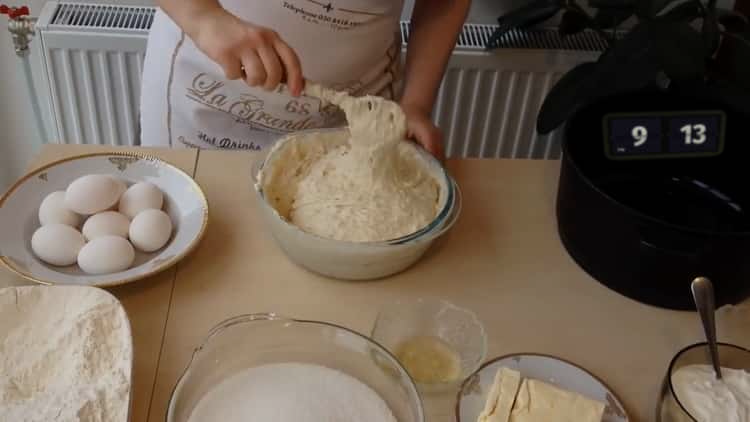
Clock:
9 h 13 min
